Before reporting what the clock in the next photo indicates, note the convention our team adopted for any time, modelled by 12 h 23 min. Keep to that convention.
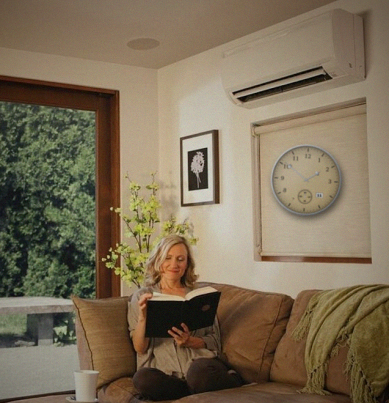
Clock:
1 h 51 min
